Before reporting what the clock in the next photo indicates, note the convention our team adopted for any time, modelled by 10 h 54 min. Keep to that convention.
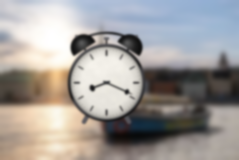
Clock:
8 h 19 min
